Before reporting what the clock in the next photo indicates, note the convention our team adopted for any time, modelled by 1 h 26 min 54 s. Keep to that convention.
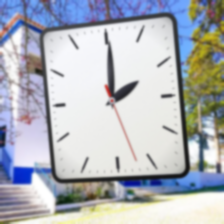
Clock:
2 h 00 min 27 s
